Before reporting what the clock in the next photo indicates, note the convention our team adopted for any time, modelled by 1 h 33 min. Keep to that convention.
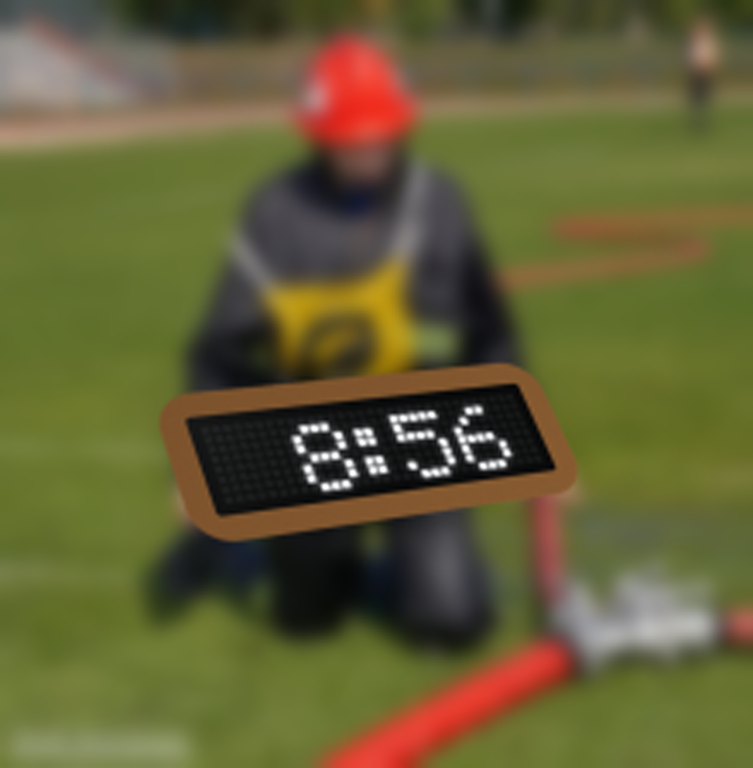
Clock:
8 h 56 min
